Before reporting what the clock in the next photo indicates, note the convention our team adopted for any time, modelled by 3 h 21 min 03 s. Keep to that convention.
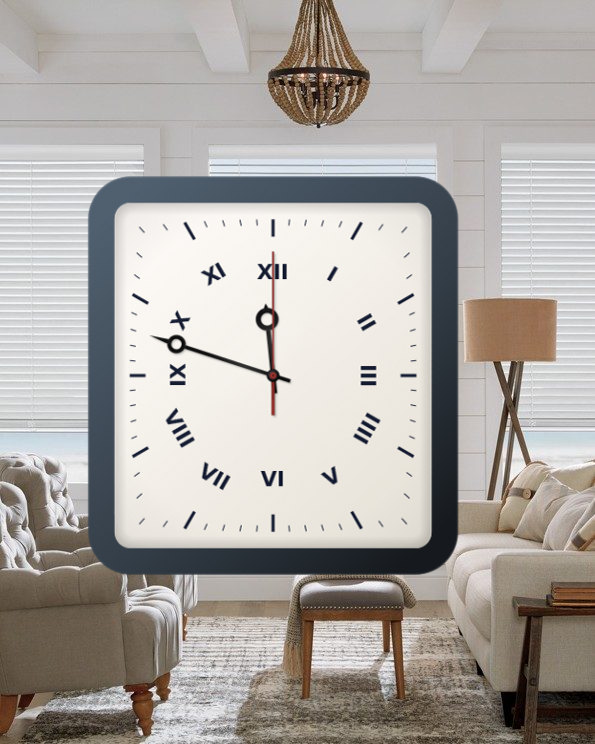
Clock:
11 h 48 min 00 s
